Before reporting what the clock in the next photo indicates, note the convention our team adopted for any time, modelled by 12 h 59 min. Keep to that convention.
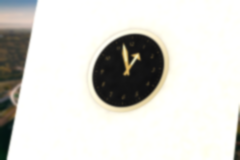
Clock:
12 h 57 min
